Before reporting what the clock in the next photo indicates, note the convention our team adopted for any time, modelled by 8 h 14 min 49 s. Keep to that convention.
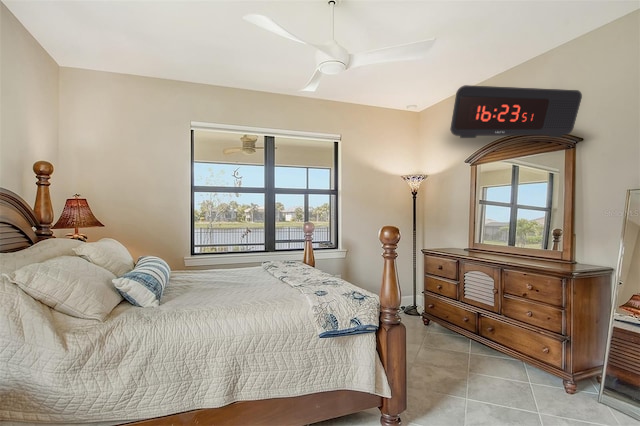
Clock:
16 h 23 min 51 s
